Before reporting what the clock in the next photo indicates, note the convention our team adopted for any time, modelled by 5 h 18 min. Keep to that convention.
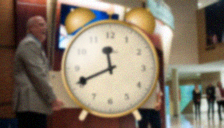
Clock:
11 h 41 min
